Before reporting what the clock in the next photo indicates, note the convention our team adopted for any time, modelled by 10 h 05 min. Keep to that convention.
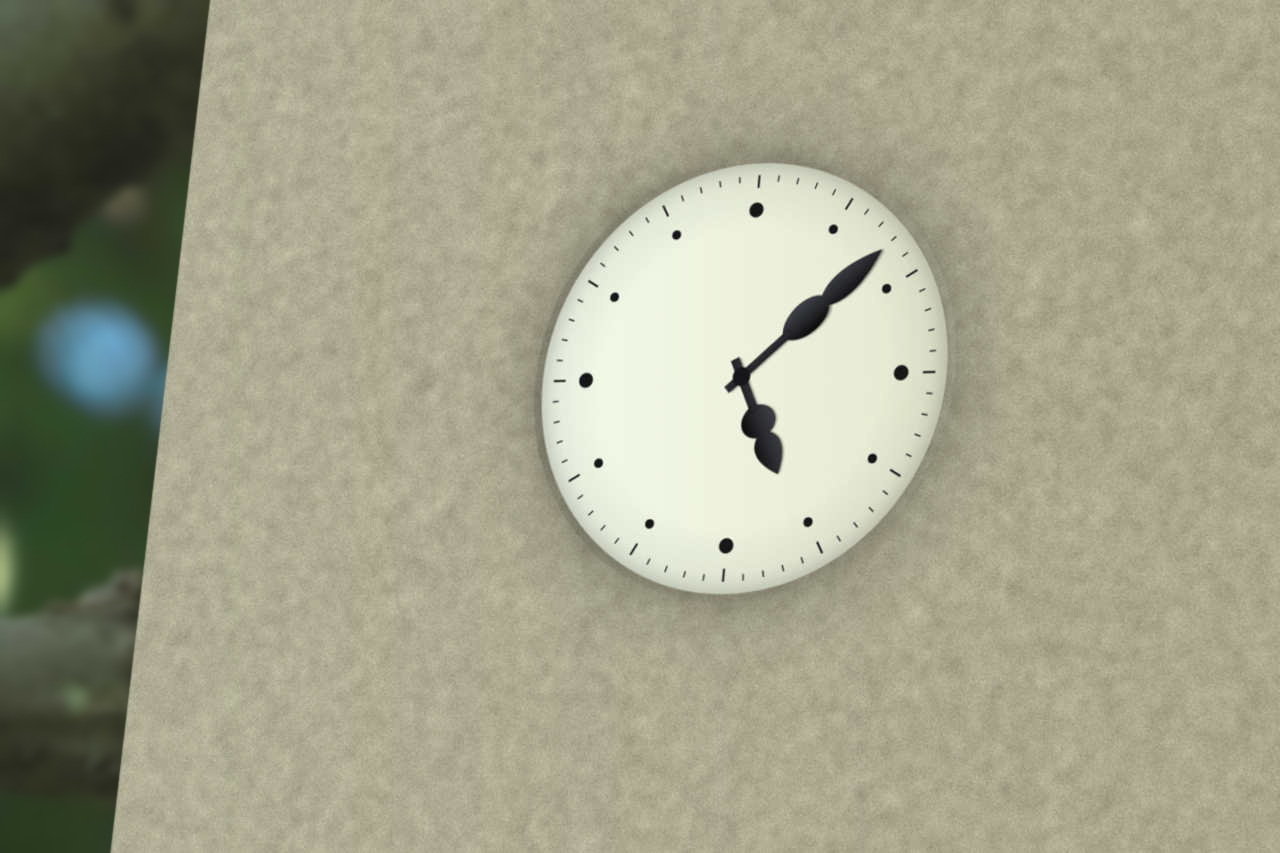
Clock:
5 h 08 min
